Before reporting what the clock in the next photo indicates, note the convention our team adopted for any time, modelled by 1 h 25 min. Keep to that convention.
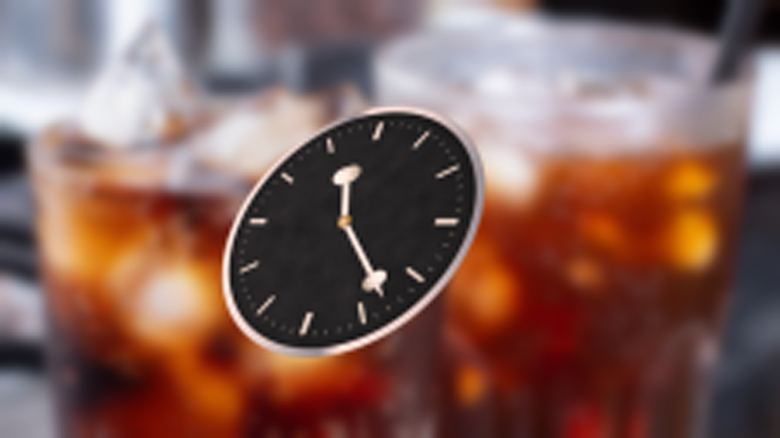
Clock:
11 h 23 min
